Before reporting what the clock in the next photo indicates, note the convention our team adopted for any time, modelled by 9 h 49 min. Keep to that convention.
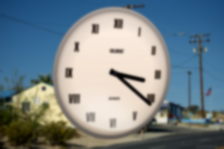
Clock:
3 h 21 min
